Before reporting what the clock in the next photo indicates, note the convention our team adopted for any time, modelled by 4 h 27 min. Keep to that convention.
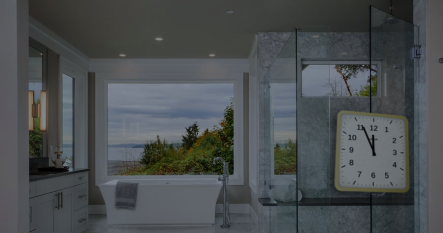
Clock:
11 h 56 min
